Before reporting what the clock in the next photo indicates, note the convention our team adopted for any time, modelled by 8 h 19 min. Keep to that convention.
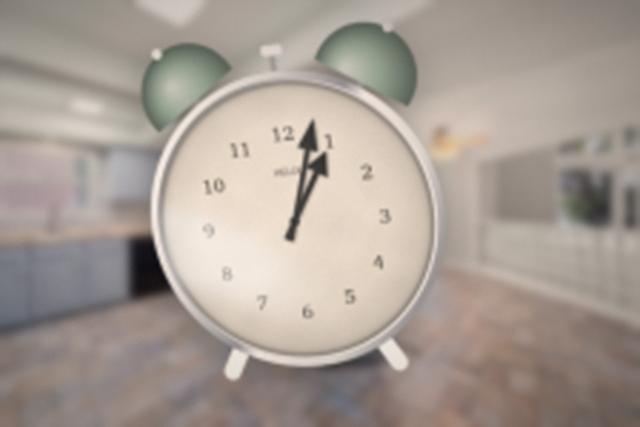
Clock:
1 h 03 min
